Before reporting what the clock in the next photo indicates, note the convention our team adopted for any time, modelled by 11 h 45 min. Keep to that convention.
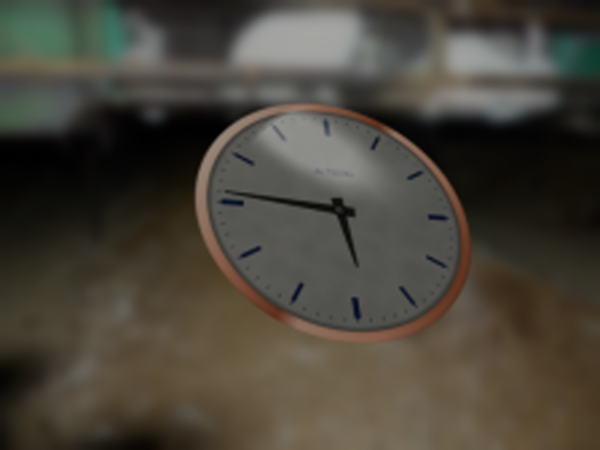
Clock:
5 h 46 min
